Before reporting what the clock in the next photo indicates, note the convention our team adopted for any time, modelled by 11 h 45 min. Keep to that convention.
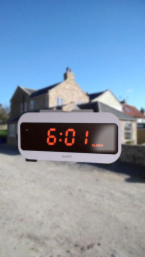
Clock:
6 h 01 min
